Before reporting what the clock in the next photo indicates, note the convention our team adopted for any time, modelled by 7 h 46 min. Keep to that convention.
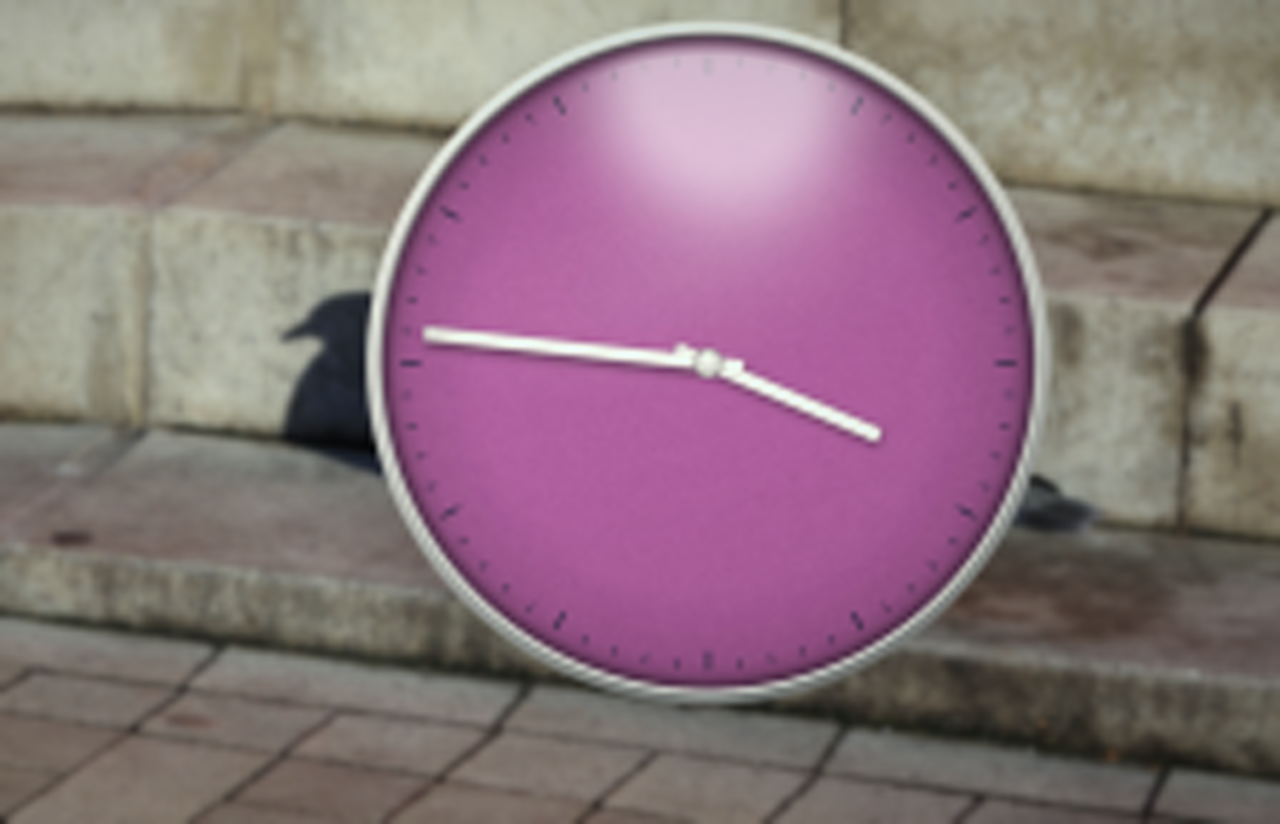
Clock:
3 h 46 min
